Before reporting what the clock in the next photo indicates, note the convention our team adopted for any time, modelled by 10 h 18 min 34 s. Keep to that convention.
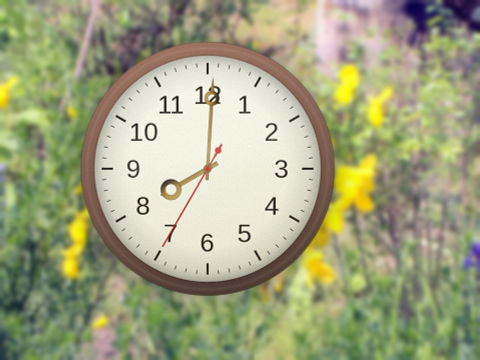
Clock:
8 h 00 min 35 s
